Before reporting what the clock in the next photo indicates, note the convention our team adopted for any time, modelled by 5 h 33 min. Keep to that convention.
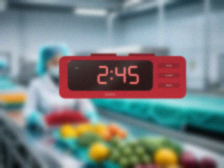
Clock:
2 h 45 min
